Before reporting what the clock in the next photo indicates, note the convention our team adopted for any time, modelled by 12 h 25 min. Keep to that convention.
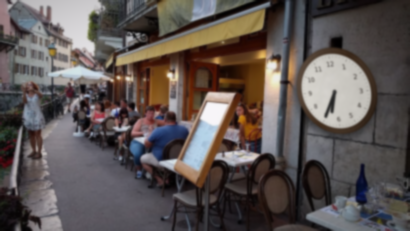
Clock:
6 h 35 min
